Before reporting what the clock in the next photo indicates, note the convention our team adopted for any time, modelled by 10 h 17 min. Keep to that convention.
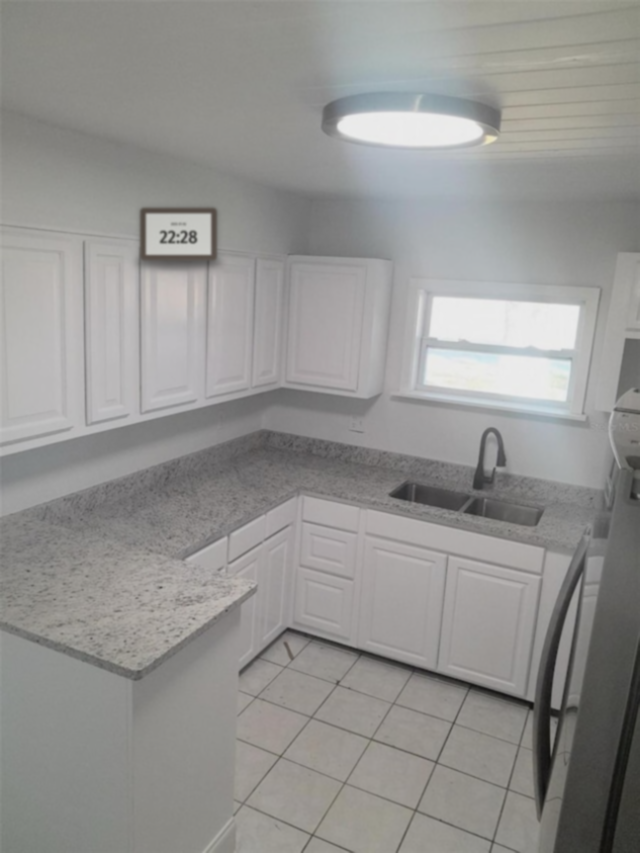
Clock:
22 h 28 min
